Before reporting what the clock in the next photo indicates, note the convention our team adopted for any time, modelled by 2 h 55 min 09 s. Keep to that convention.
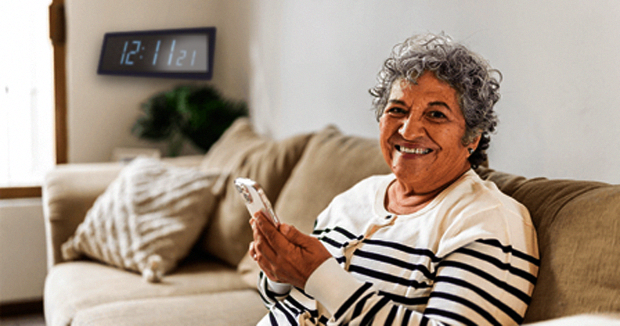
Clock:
12 h 11 min 21 s
